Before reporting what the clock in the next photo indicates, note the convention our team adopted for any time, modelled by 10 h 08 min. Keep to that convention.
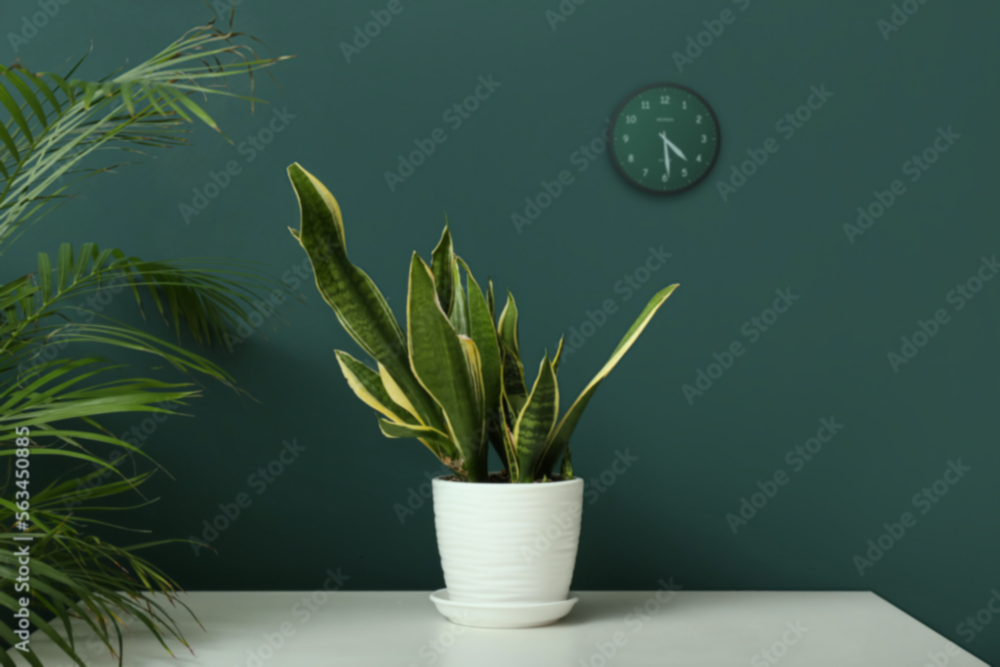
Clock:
4 h 29 min
